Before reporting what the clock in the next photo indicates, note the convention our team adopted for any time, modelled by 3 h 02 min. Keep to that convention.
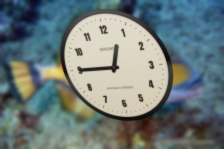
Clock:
12 h 45 min
